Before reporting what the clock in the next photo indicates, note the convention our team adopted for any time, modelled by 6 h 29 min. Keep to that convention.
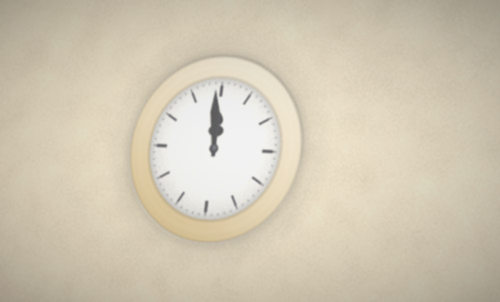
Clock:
11 h 59 min
